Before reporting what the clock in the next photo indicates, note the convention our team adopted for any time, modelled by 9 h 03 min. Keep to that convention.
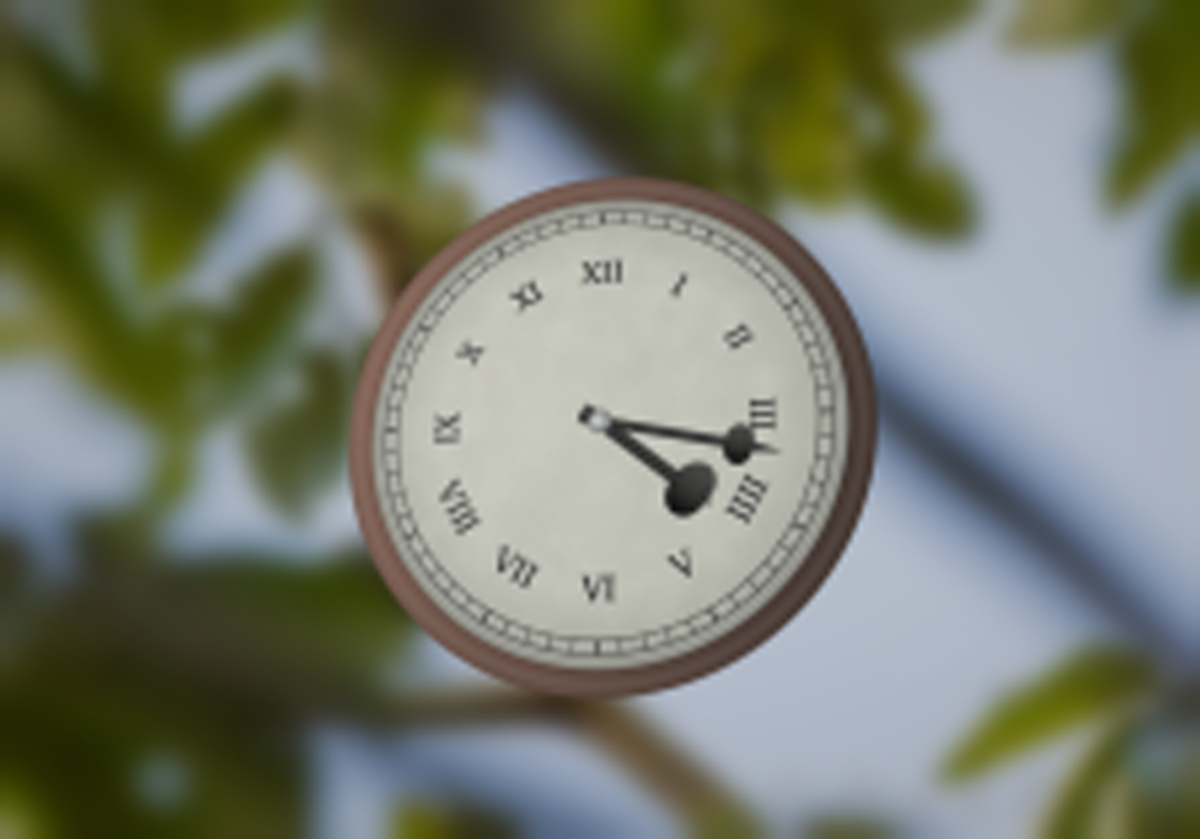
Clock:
4 h 17 min
